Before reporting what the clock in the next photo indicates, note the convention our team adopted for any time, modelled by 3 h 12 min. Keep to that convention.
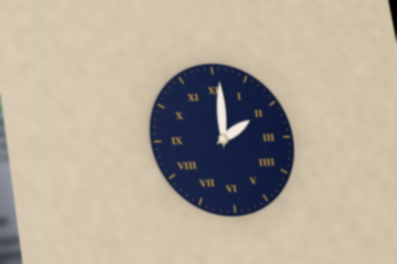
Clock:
2 h 01 min
